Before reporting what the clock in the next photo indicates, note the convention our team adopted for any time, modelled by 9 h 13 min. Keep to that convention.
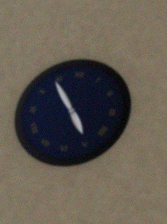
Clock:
4 h 54 min
